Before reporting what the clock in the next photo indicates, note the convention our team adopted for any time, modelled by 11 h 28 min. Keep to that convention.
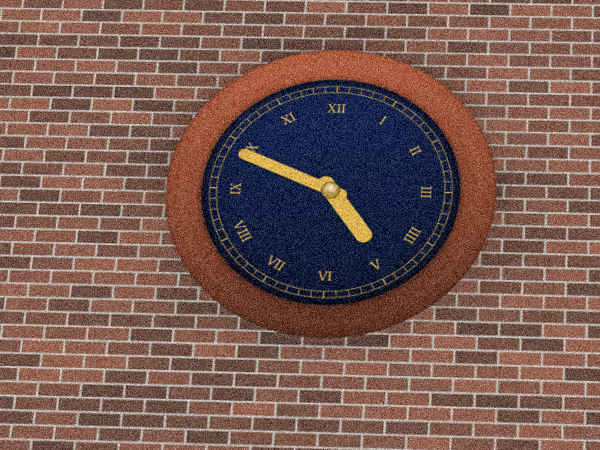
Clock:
4 h 49 min
